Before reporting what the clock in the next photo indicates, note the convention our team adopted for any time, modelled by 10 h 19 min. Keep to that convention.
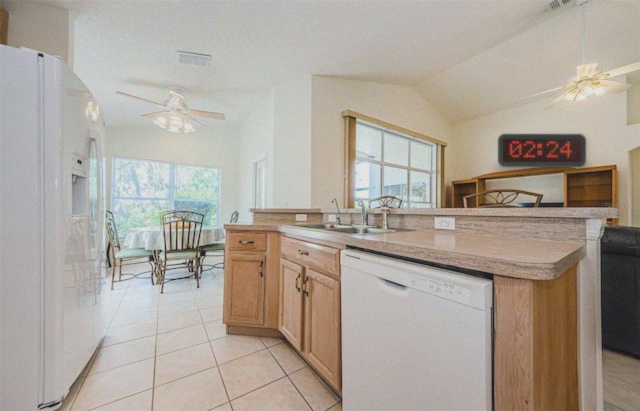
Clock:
2 h 24 min
